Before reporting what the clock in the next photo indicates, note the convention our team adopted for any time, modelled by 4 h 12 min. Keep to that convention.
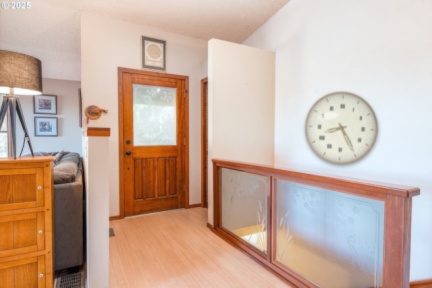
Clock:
8 h 25 min
